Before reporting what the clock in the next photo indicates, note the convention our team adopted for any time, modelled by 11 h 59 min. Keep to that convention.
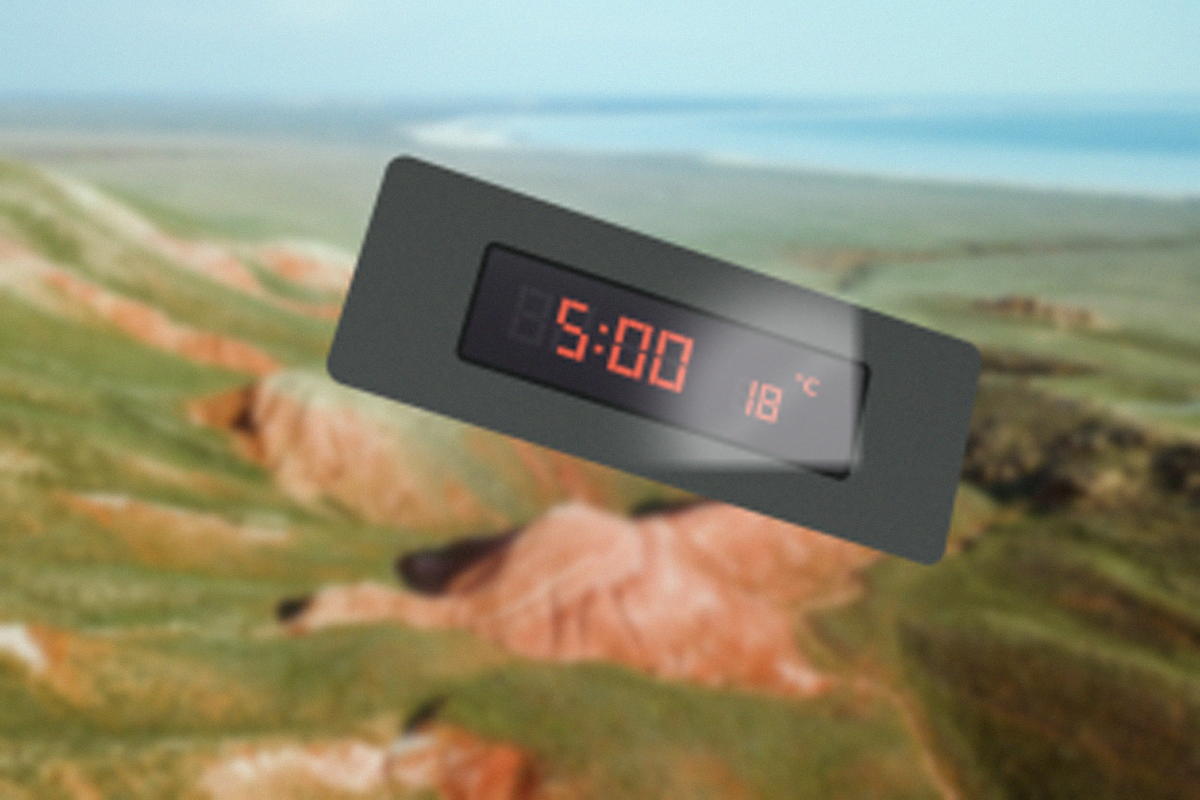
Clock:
5 h 00 min
